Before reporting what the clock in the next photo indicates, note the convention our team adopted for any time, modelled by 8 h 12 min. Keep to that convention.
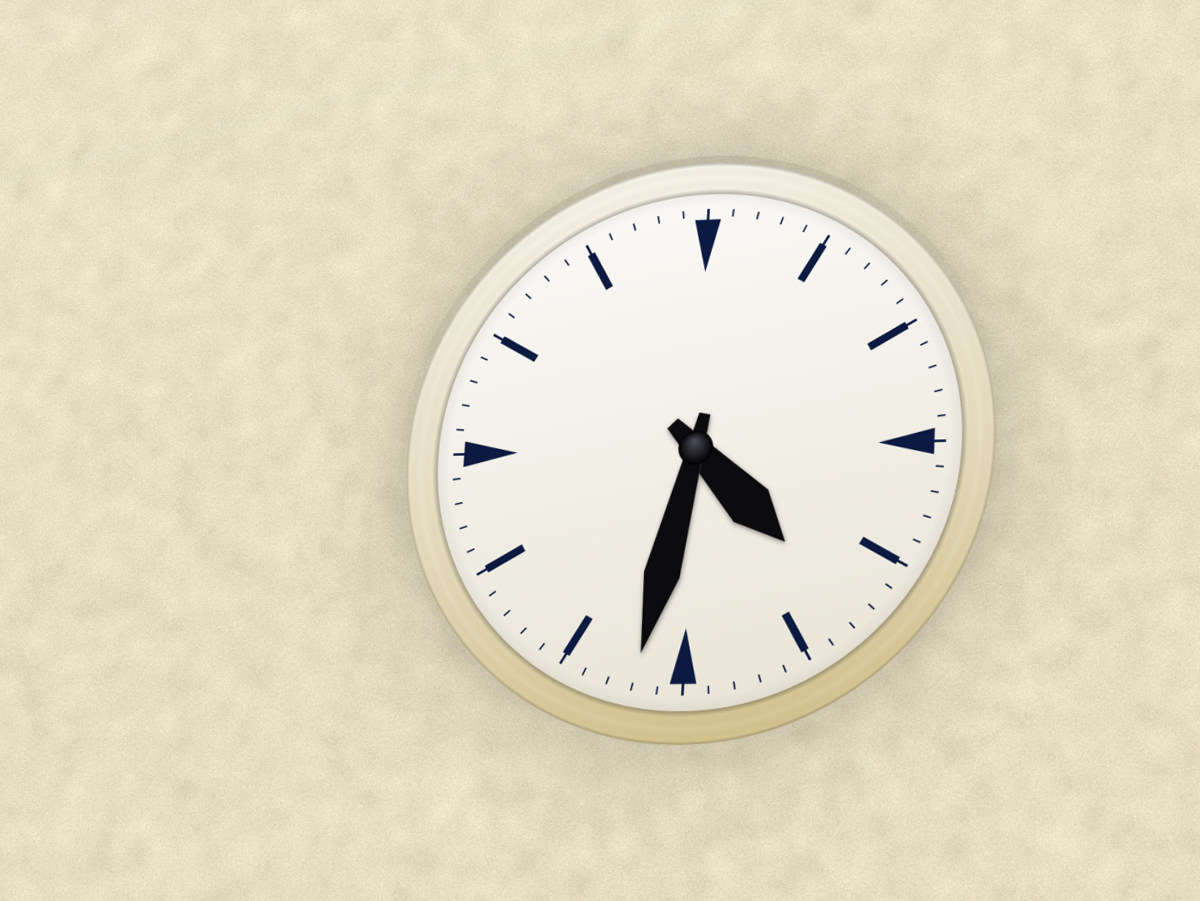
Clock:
4 h 32 min
